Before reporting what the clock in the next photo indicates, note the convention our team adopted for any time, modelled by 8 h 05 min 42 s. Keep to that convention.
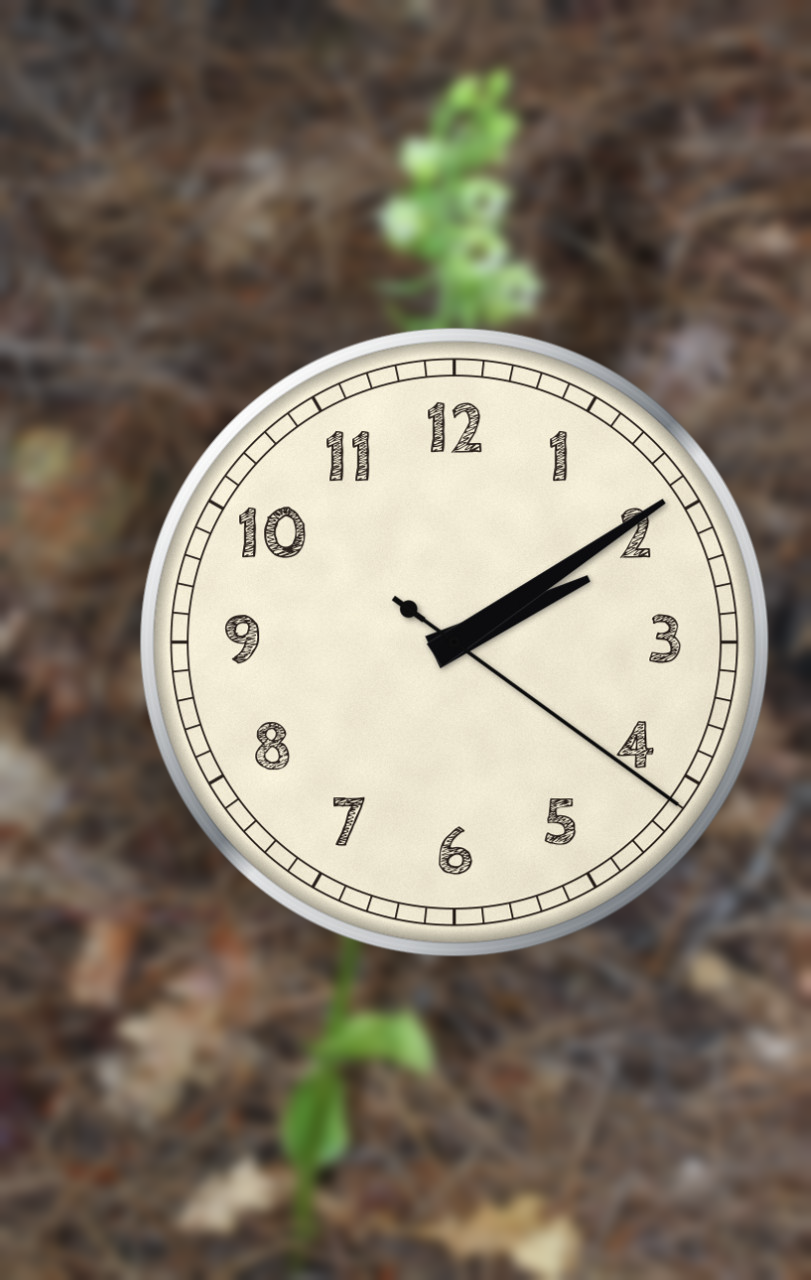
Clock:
2 h 09 min 21 s
